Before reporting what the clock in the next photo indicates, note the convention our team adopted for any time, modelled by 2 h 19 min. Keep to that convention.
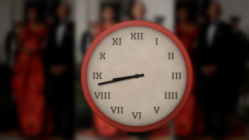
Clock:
8 h 43 min
